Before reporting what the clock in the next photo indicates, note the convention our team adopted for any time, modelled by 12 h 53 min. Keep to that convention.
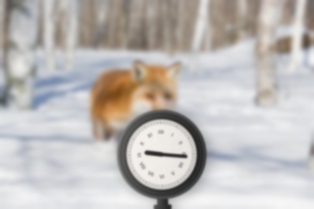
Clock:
9 h 16 min
